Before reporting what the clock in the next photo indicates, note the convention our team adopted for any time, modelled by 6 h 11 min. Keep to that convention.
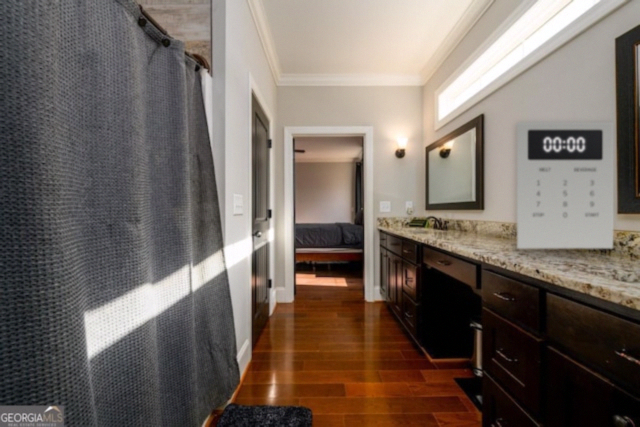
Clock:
0 h 00 min
